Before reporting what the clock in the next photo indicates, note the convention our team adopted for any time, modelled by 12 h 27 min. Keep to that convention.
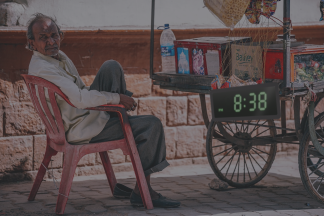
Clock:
8 h 38 min
